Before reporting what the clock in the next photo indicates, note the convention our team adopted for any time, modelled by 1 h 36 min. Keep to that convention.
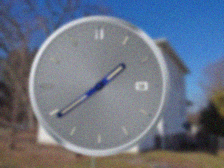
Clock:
1 h 39 min
